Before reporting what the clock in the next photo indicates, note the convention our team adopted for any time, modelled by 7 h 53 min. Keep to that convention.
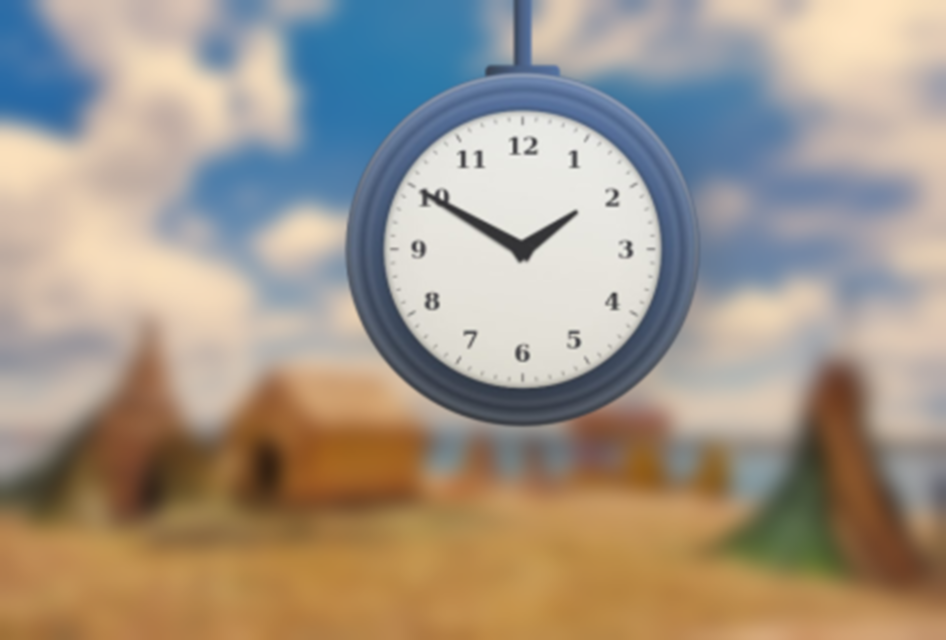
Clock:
1 h 50 min
